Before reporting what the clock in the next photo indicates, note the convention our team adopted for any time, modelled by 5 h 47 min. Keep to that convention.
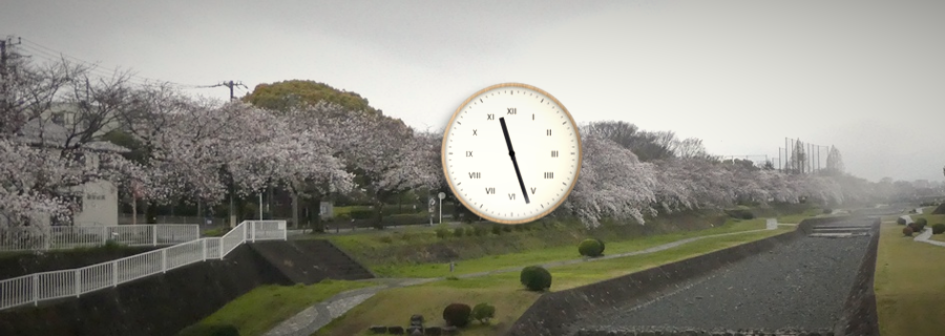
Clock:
11 h 27 min
